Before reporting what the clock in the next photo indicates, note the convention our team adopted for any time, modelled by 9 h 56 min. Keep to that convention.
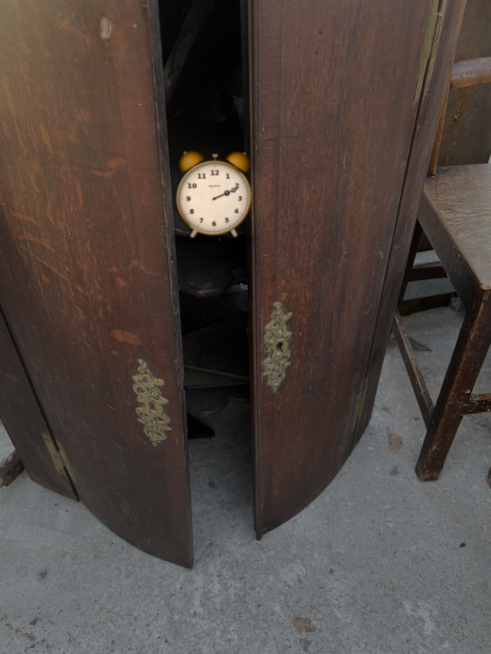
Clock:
2 h 11 min
